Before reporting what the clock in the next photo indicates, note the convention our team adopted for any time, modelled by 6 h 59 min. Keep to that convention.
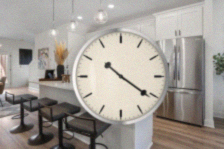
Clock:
10 h 21 min
